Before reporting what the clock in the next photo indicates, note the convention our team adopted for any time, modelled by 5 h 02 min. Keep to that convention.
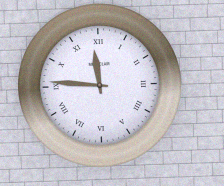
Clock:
11 h 46 min
